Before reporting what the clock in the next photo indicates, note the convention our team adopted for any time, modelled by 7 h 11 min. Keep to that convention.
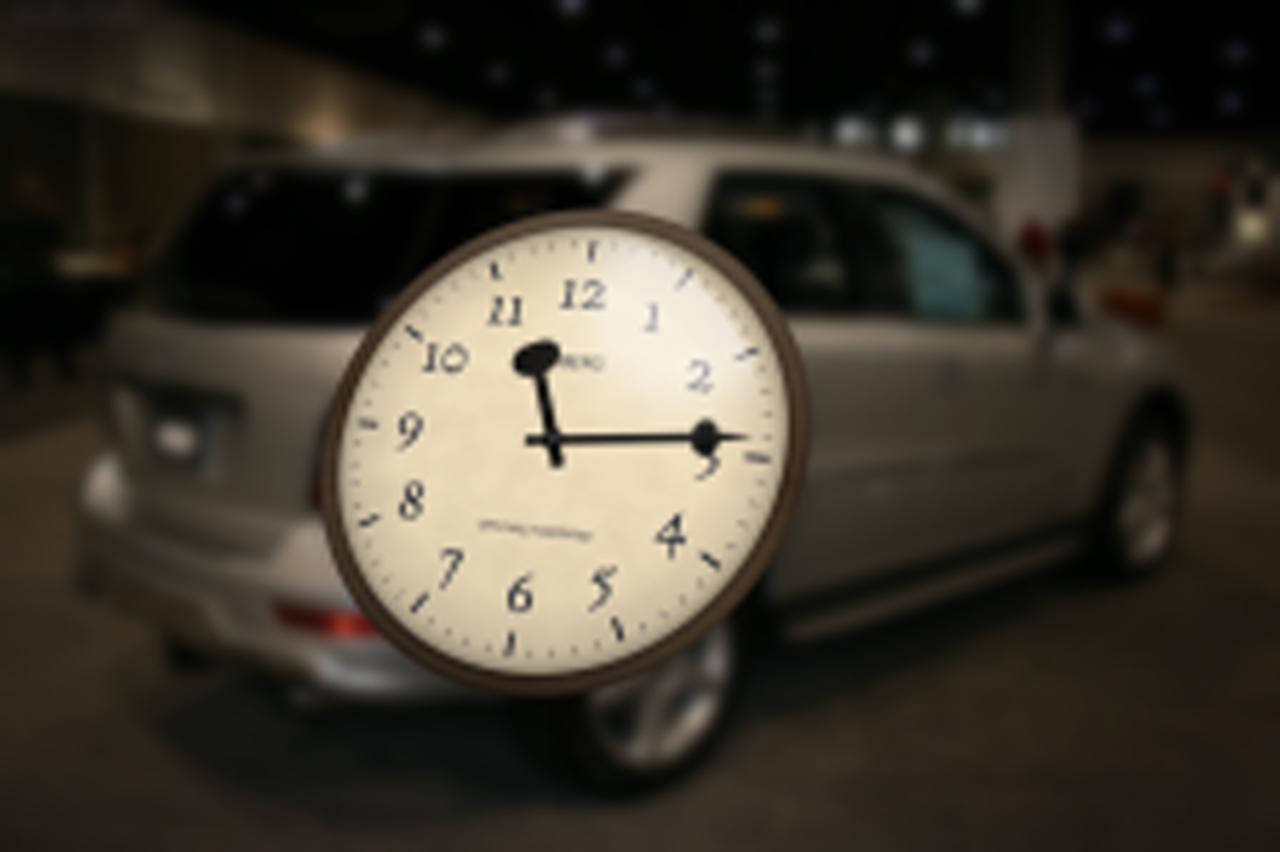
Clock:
11 h 14 min
